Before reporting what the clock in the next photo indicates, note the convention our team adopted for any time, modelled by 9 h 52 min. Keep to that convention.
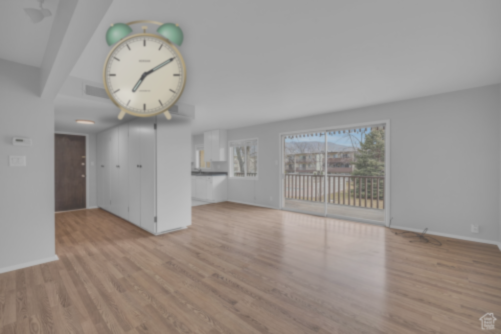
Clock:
7 h 10 min
